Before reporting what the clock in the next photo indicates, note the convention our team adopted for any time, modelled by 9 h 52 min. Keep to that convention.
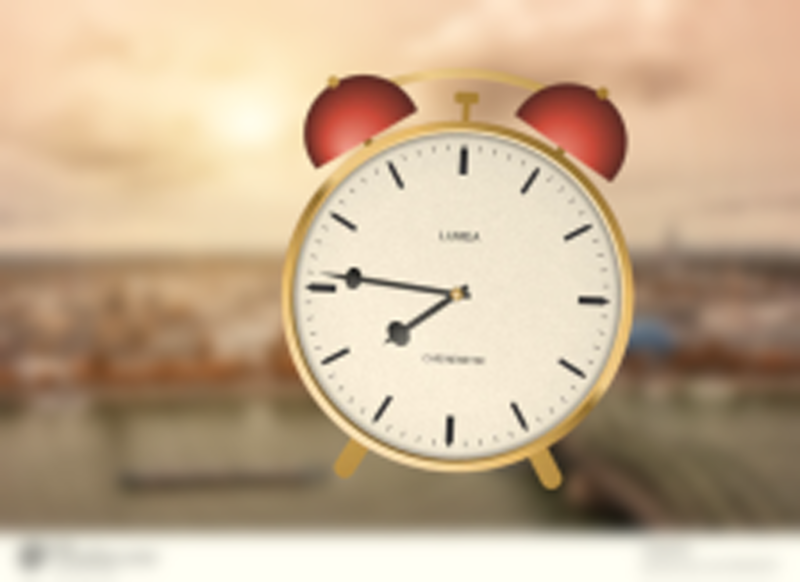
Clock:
7 h 46 min
